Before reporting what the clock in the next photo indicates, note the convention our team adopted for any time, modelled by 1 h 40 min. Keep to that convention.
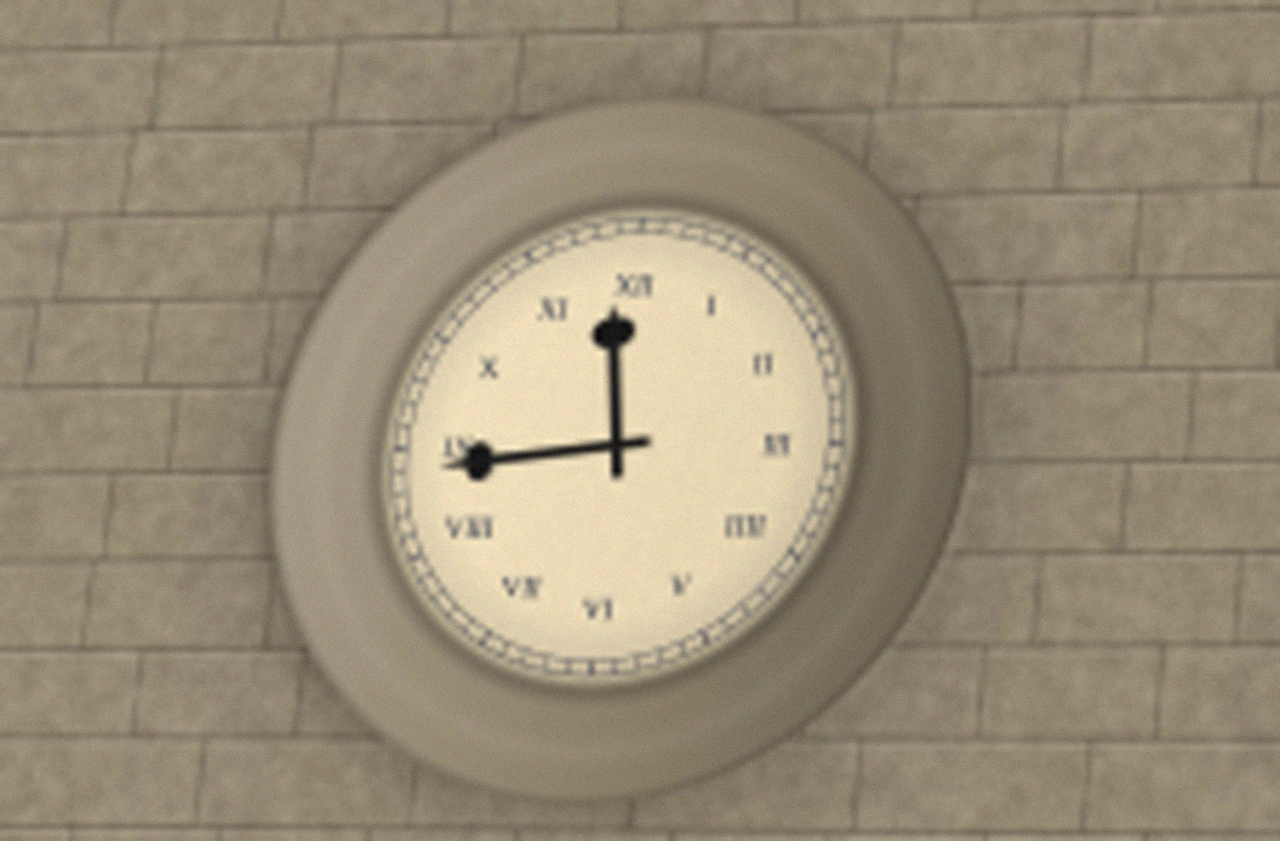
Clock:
11 h 44 min
